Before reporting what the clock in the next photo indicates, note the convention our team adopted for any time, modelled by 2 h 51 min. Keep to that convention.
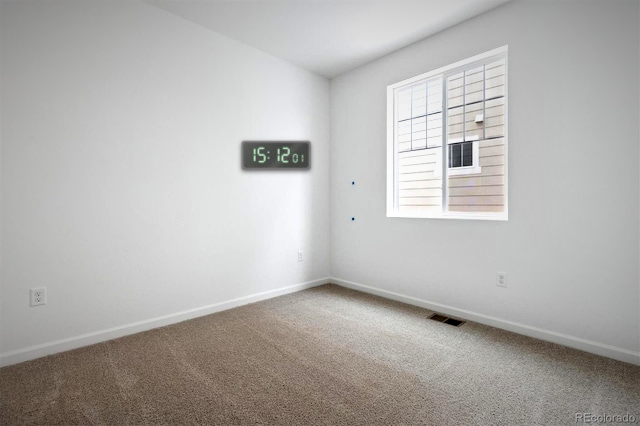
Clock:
15 h 12 min
